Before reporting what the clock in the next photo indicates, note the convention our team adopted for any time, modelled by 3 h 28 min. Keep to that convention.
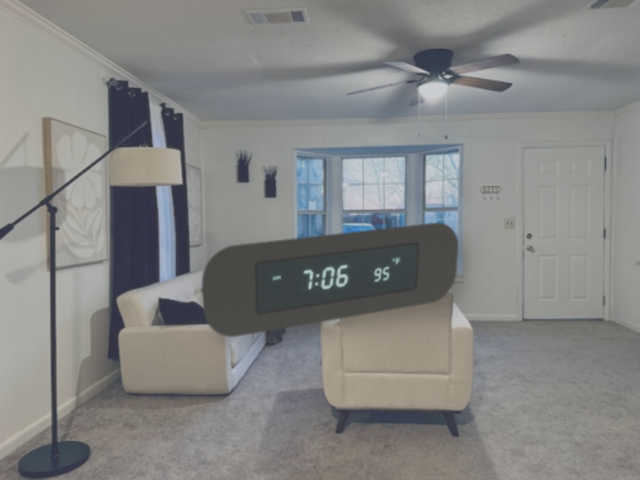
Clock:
7 h 06 min
